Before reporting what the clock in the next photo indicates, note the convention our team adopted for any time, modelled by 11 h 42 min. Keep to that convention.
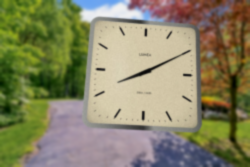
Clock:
8 h 10 min
